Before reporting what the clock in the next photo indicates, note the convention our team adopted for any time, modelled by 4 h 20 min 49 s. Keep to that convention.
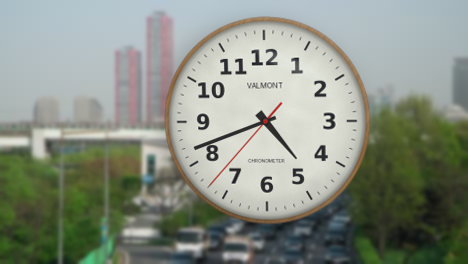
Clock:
4 h 41 min 37 s
